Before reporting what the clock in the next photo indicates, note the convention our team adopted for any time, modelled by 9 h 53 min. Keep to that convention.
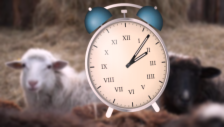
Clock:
2 h 07 min
